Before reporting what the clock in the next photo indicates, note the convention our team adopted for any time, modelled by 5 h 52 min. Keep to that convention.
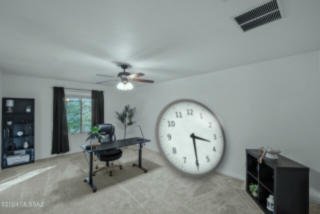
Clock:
3 h 30 min
